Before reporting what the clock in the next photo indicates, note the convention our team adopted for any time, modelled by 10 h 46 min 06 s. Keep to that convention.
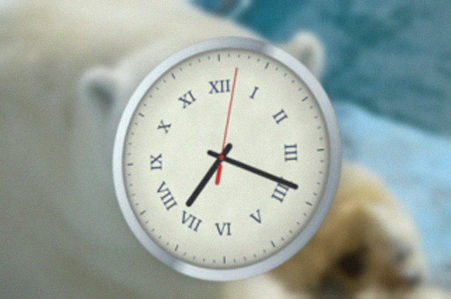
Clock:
7 h 19 min 02 s
